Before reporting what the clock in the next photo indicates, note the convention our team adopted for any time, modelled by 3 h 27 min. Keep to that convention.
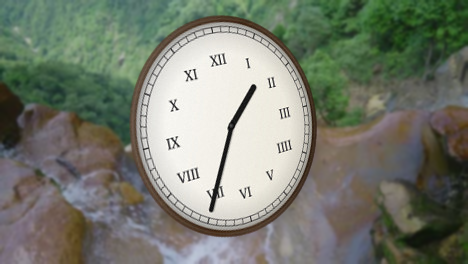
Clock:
1 h 35 min
